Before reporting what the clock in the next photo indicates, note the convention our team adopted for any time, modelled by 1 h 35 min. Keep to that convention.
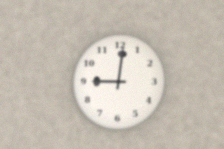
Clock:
9 h 01 min
